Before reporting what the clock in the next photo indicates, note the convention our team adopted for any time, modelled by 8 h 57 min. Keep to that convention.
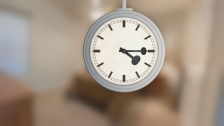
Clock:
4 h 15 min
